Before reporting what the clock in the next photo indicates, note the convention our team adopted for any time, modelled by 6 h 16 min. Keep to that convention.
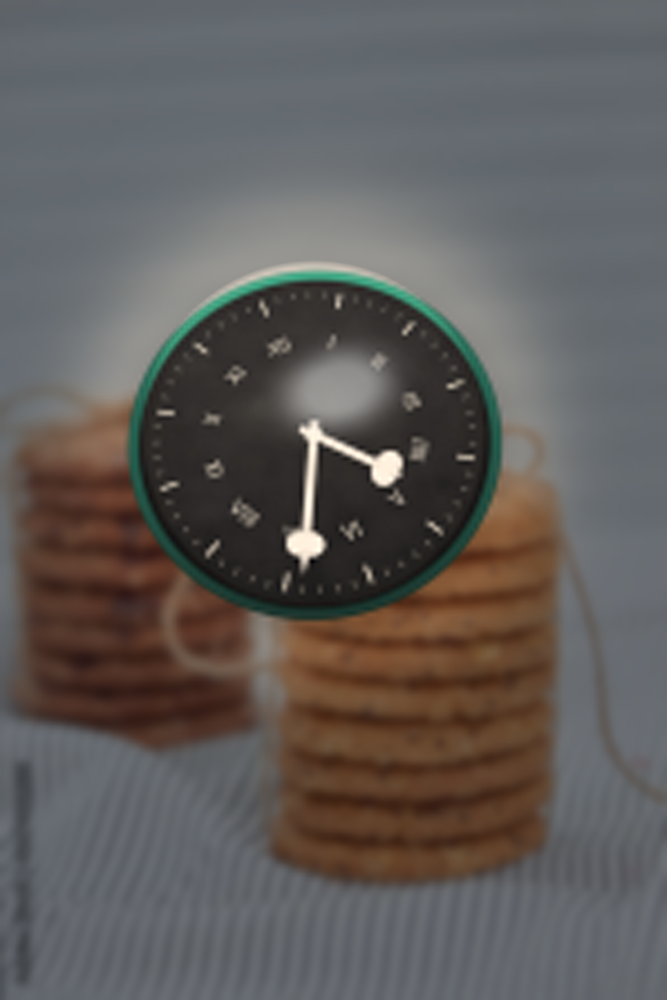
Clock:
4 h 34 min
